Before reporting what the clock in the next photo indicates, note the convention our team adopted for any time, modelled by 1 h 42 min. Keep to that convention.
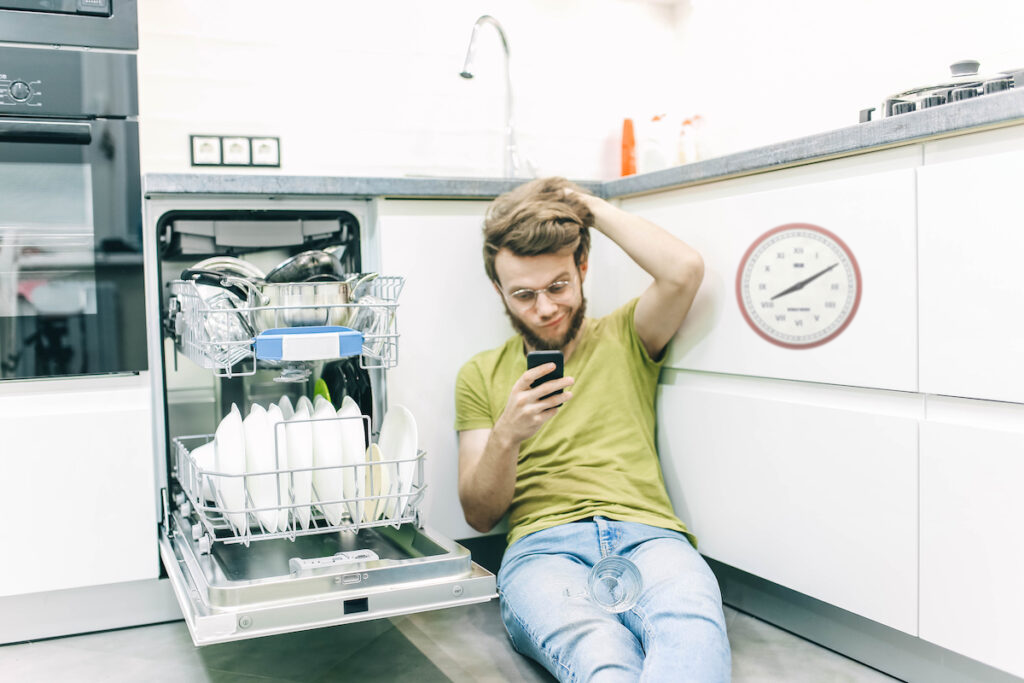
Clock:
8 h 10 min
